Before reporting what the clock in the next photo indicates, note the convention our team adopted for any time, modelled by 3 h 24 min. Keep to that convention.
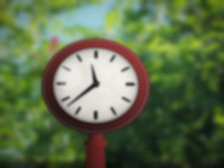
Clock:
11 h 38 min
